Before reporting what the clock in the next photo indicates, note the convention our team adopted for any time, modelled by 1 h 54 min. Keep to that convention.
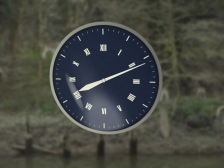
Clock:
8 h 11 min
